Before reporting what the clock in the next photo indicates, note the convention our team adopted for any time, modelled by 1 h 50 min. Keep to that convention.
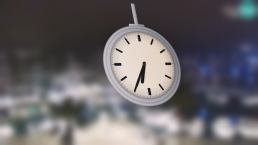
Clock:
6 h 35 min
